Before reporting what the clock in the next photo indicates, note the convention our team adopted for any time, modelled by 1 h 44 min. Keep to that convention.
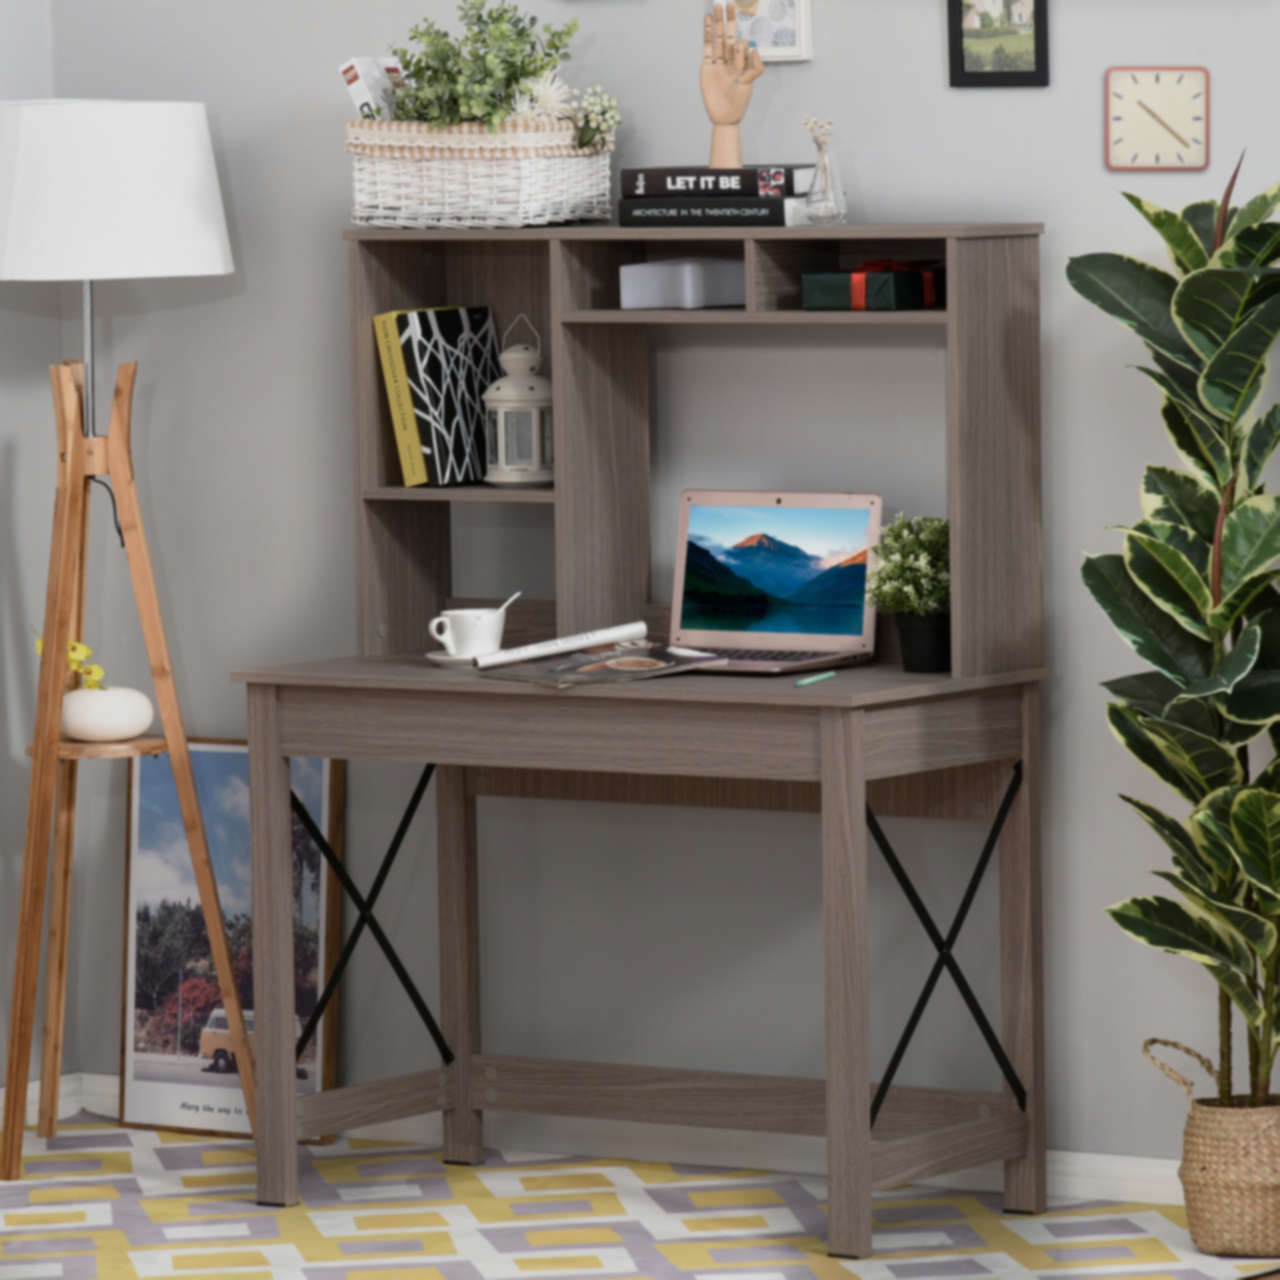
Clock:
10 h 22 min
